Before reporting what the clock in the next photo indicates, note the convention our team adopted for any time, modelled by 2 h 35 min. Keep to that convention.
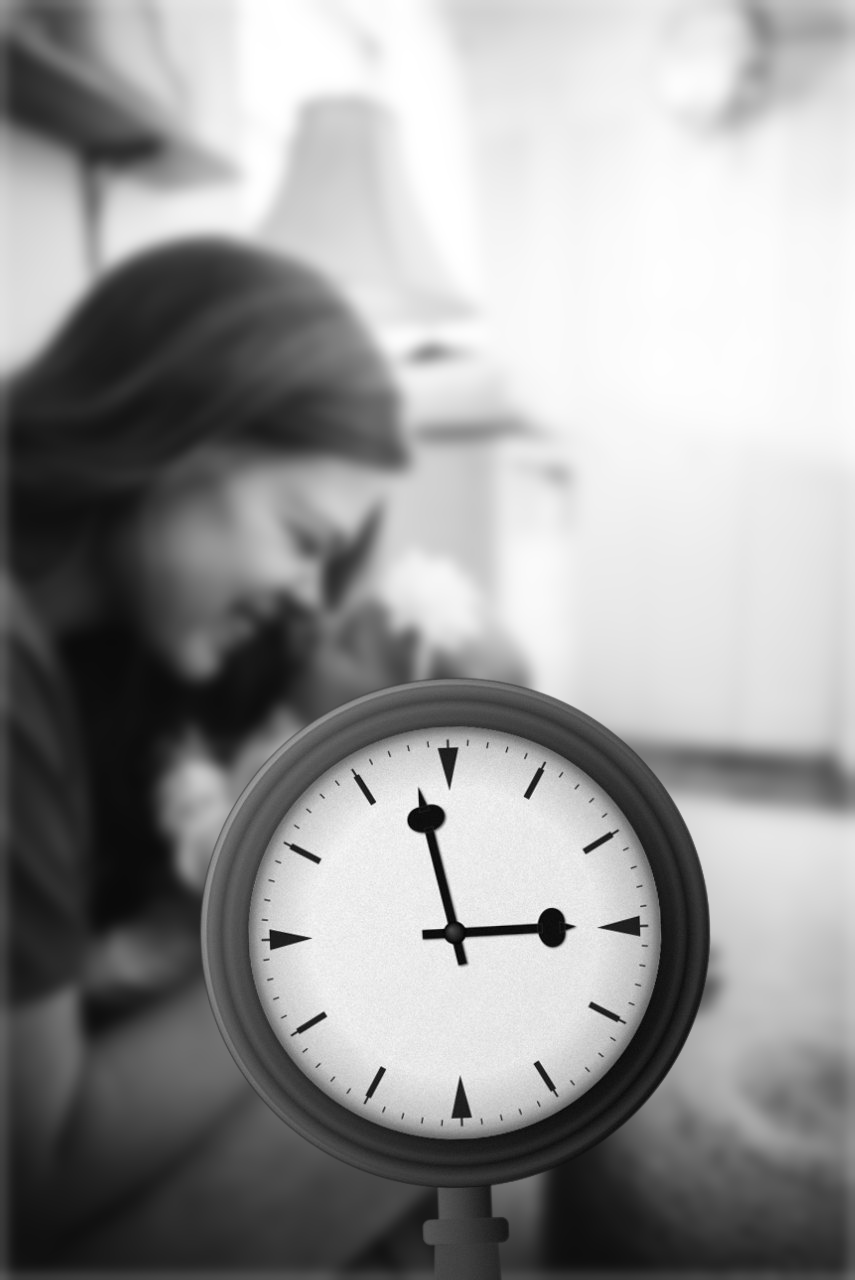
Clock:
2 h 58 min
